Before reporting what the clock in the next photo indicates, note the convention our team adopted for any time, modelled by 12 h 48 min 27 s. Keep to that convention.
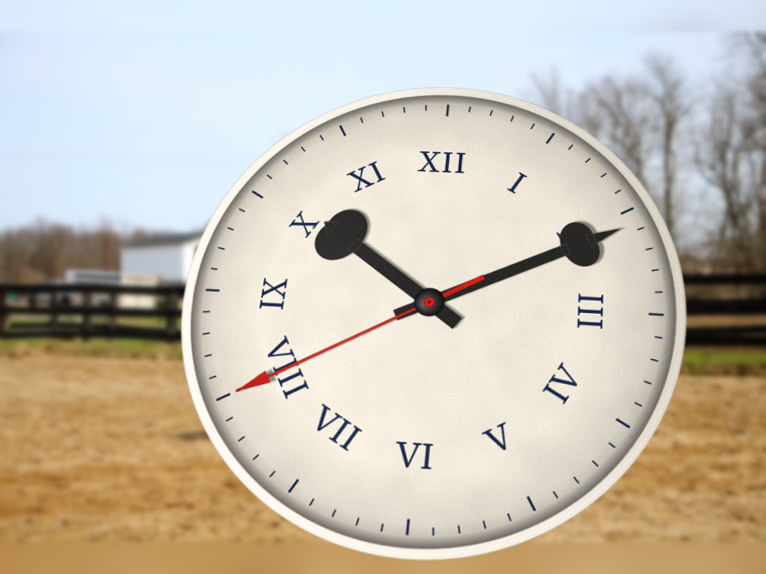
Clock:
10 h 10 min 40 s
